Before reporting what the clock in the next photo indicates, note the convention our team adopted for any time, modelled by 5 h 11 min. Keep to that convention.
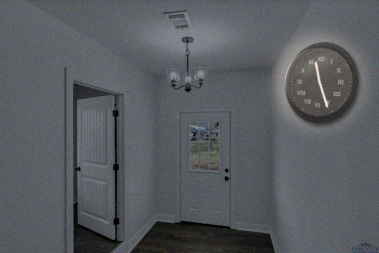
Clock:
11 h 26 min
